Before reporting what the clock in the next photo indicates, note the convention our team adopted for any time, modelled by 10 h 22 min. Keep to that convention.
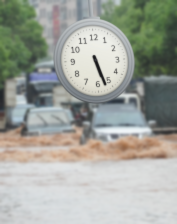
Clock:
5 h 27 min
